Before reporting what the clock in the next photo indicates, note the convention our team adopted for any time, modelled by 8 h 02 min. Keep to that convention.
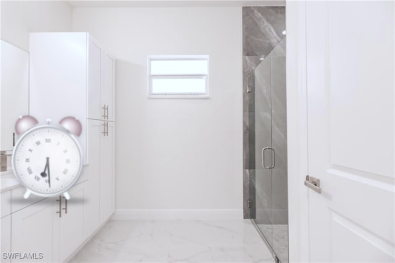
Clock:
6 h 29 min
